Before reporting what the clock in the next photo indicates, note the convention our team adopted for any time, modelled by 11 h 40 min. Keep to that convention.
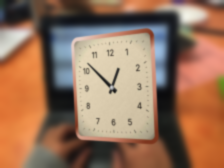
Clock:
12 h 52 min
